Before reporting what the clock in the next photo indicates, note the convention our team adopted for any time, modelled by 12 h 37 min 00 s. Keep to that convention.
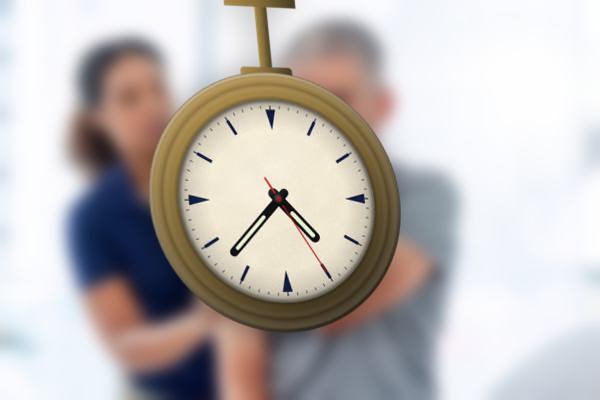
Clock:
4 h 37 min 25 s
